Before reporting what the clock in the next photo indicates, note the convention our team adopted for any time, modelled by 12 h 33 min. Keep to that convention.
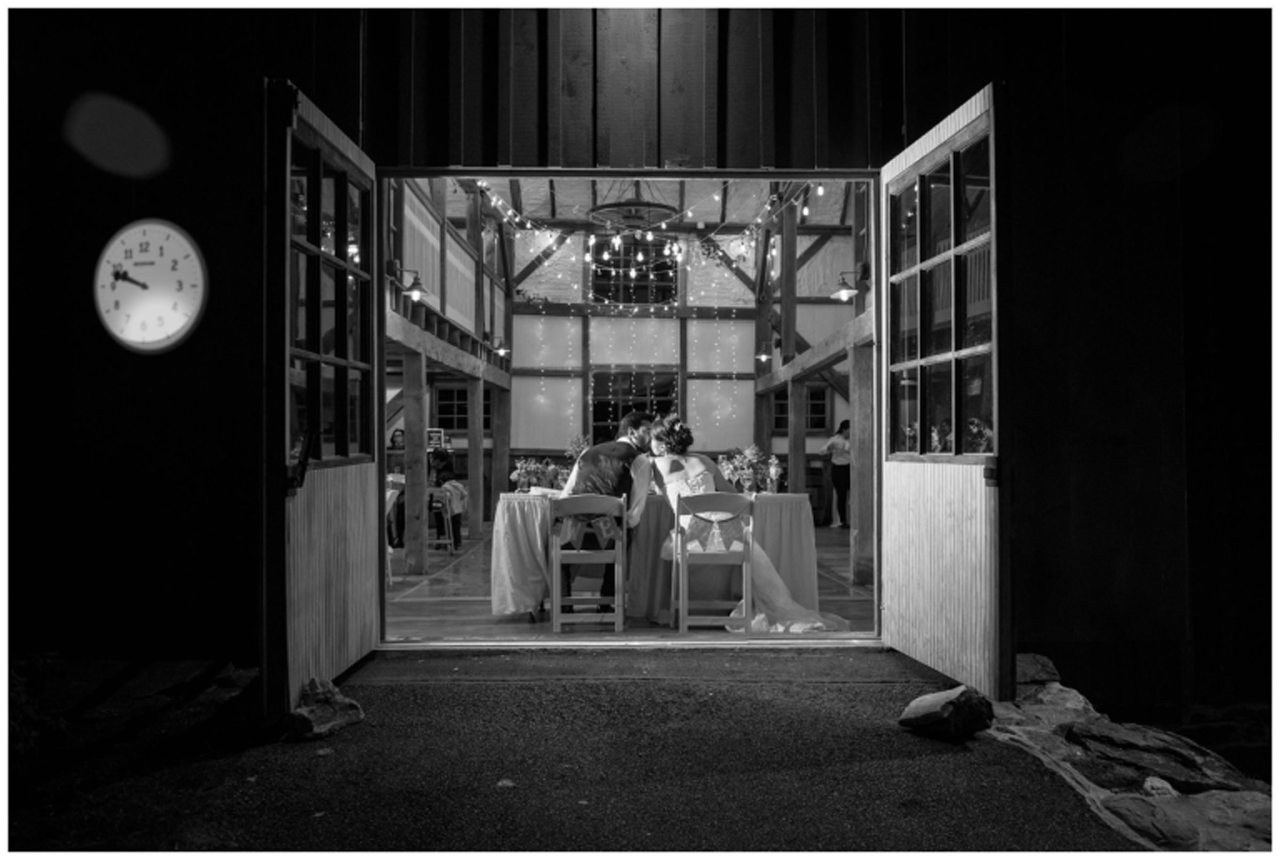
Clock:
9 h 48 min
